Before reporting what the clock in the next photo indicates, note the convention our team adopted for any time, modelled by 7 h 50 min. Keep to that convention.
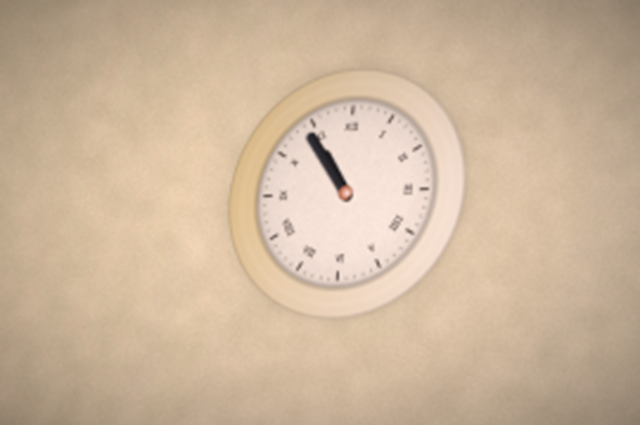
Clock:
10 h 54 min
